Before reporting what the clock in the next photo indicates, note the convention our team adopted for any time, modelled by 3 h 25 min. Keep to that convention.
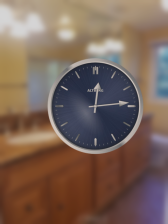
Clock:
12 h 14 min
